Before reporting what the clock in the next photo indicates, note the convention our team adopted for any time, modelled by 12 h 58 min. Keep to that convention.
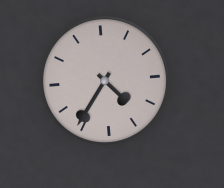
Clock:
4 h 36 min
